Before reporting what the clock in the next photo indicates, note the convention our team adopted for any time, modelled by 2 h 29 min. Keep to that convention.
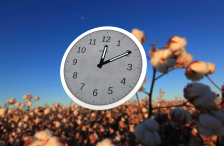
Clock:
12 h 10 min
